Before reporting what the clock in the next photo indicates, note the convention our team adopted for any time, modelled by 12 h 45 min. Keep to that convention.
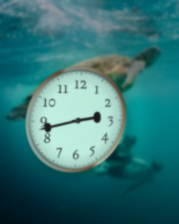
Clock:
2 h 43 min
